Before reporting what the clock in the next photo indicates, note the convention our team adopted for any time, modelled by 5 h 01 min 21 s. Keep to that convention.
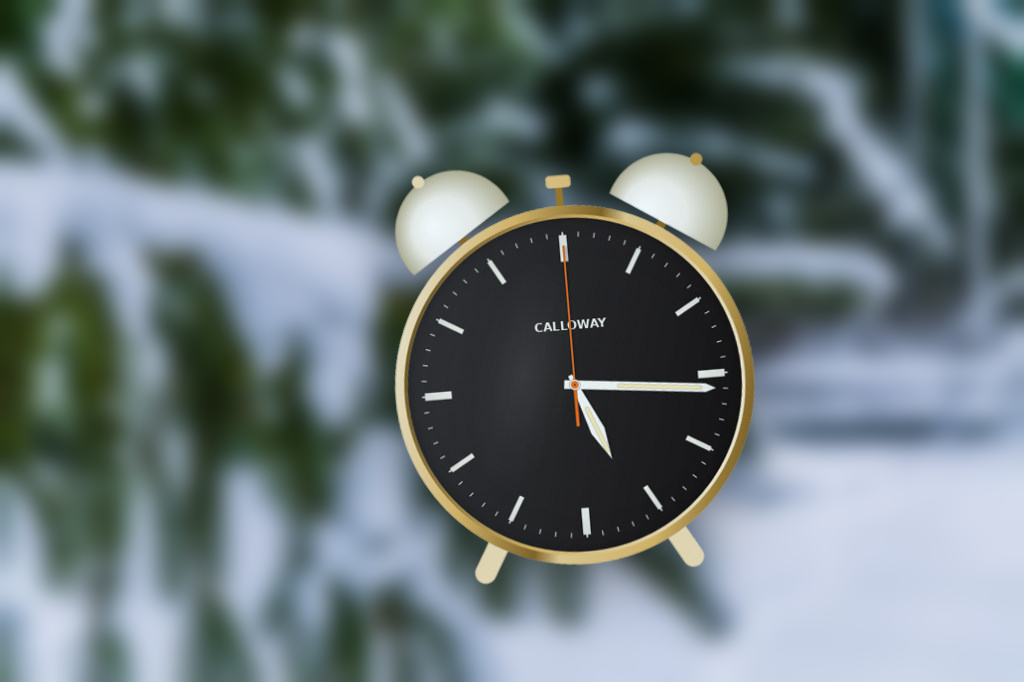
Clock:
5 h 16 min 00 s
